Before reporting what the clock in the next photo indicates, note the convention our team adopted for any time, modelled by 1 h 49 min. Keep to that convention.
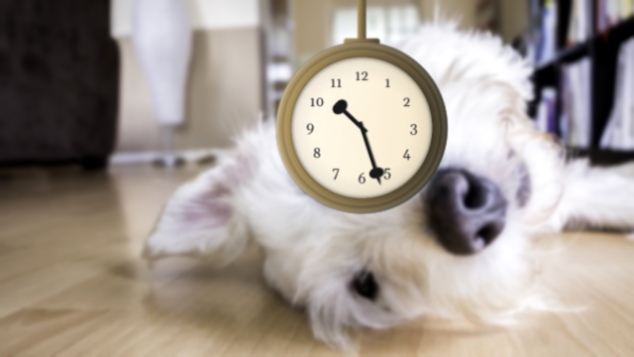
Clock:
10 h 27 min
